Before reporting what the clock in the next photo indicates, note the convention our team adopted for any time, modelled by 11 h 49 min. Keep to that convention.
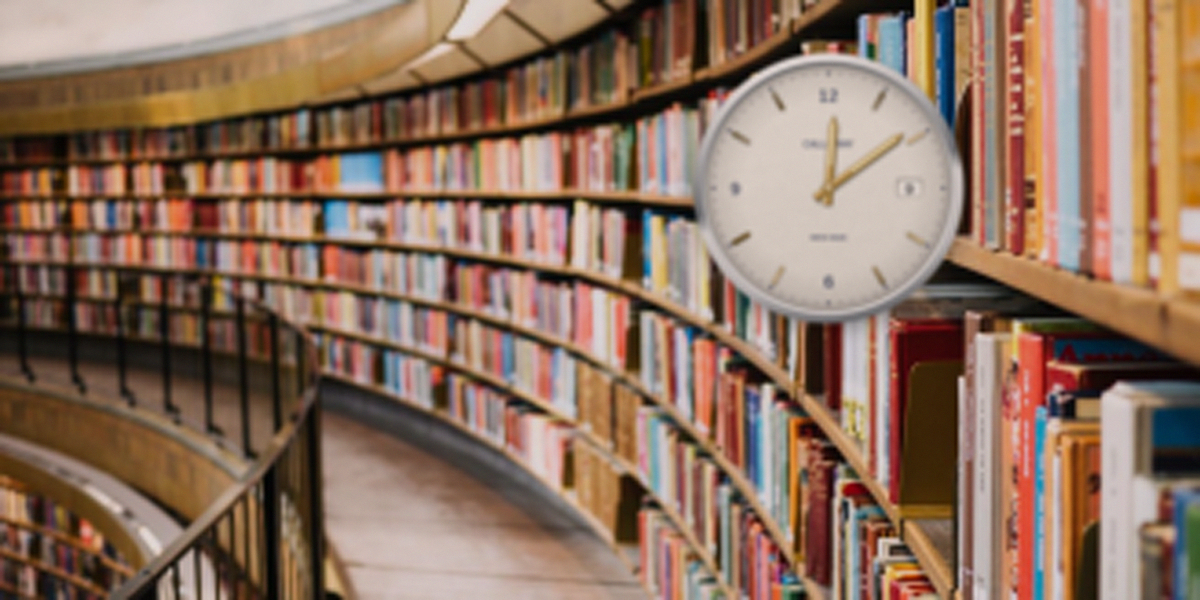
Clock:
12 h 09 min
